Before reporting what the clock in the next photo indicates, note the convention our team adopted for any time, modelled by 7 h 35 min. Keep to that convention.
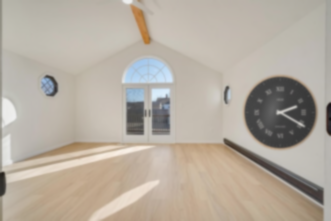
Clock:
2 h 20 min
